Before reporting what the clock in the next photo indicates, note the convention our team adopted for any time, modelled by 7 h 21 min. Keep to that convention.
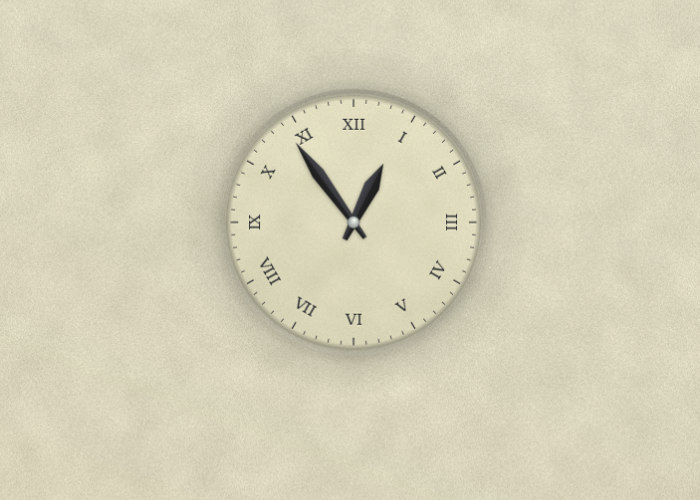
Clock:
12 h 54 min
